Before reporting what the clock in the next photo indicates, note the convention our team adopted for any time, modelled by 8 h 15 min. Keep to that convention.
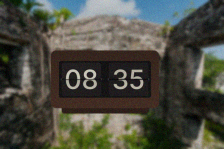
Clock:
8 h 35 min
